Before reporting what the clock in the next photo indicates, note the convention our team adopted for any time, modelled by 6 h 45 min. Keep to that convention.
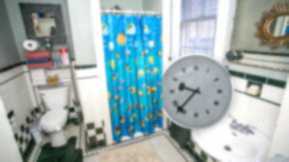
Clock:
9 h 37 min
